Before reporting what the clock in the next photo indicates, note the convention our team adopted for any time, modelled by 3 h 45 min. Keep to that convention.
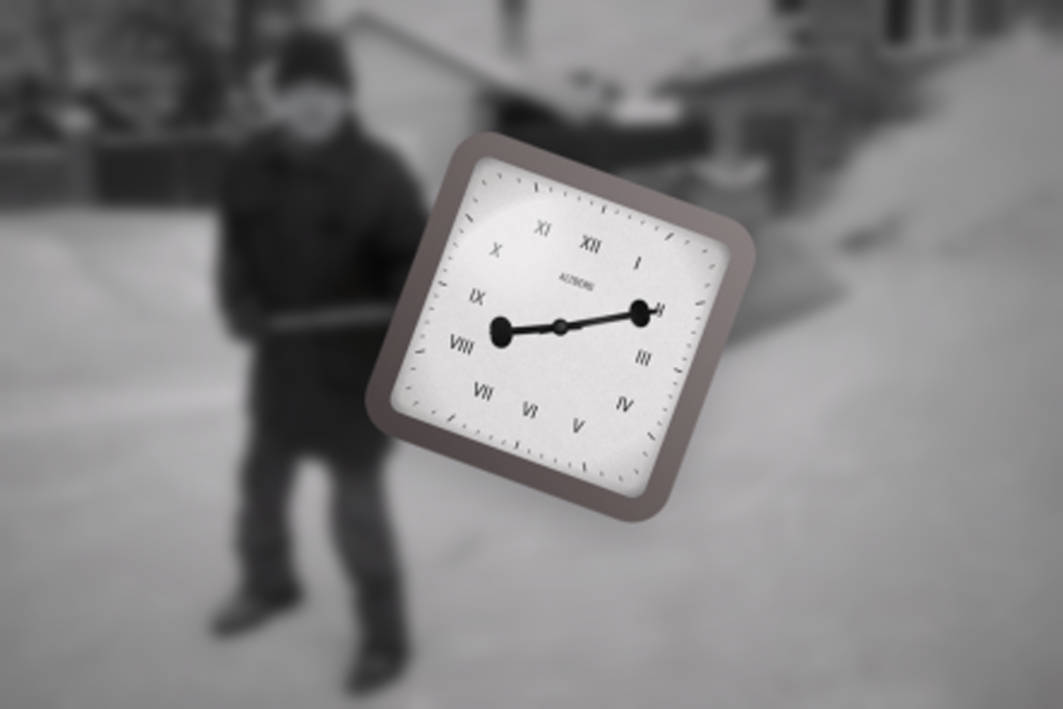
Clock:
8 h 10 min
